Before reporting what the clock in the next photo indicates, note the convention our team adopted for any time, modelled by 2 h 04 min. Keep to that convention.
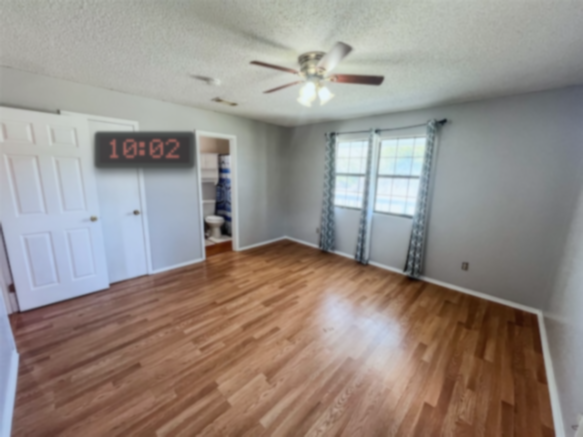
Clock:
10 h 02 min
